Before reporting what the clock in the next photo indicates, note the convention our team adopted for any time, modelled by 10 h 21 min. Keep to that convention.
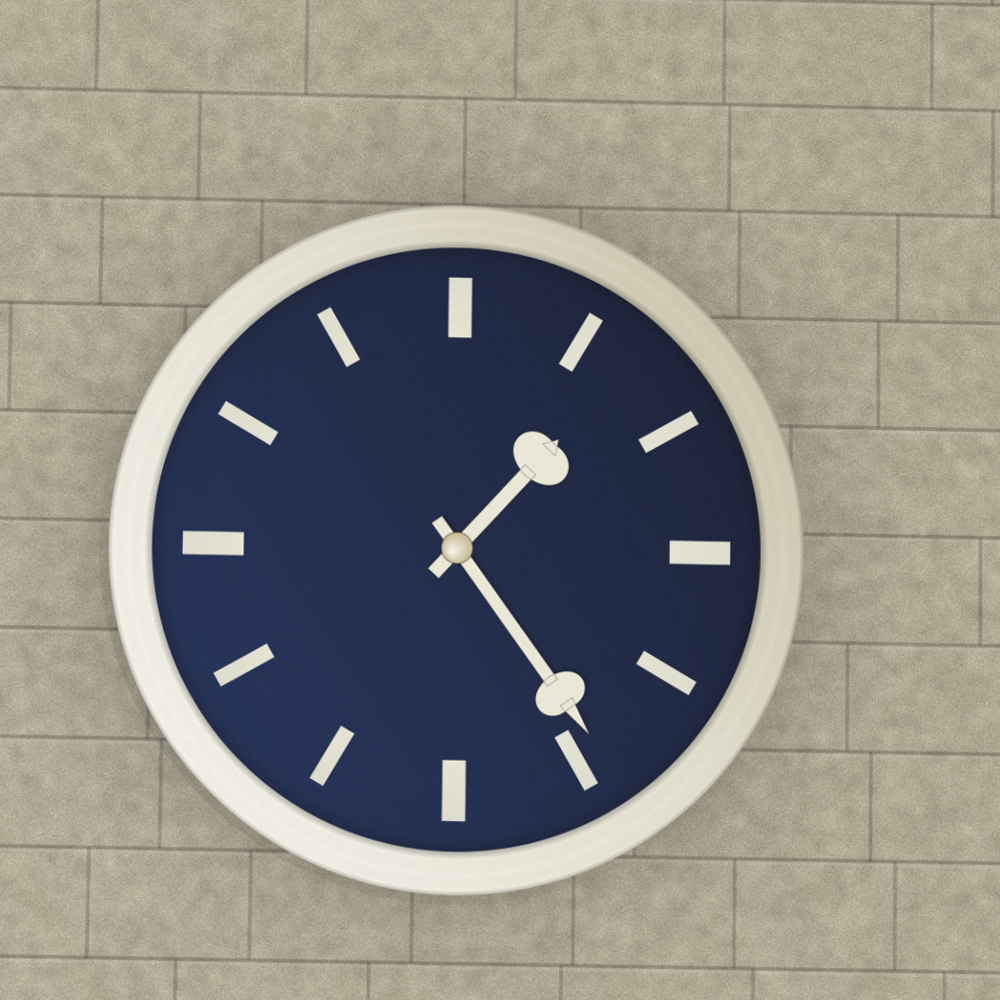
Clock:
1 h 24 min
